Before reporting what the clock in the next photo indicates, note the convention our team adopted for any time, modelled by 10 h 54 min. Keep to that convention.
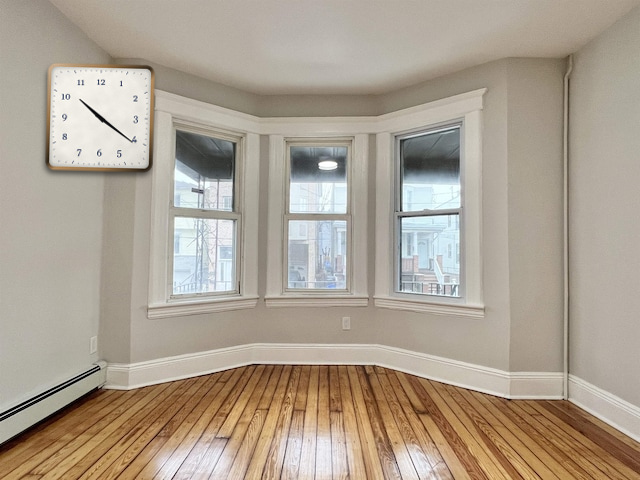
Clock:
10 h 21 min
